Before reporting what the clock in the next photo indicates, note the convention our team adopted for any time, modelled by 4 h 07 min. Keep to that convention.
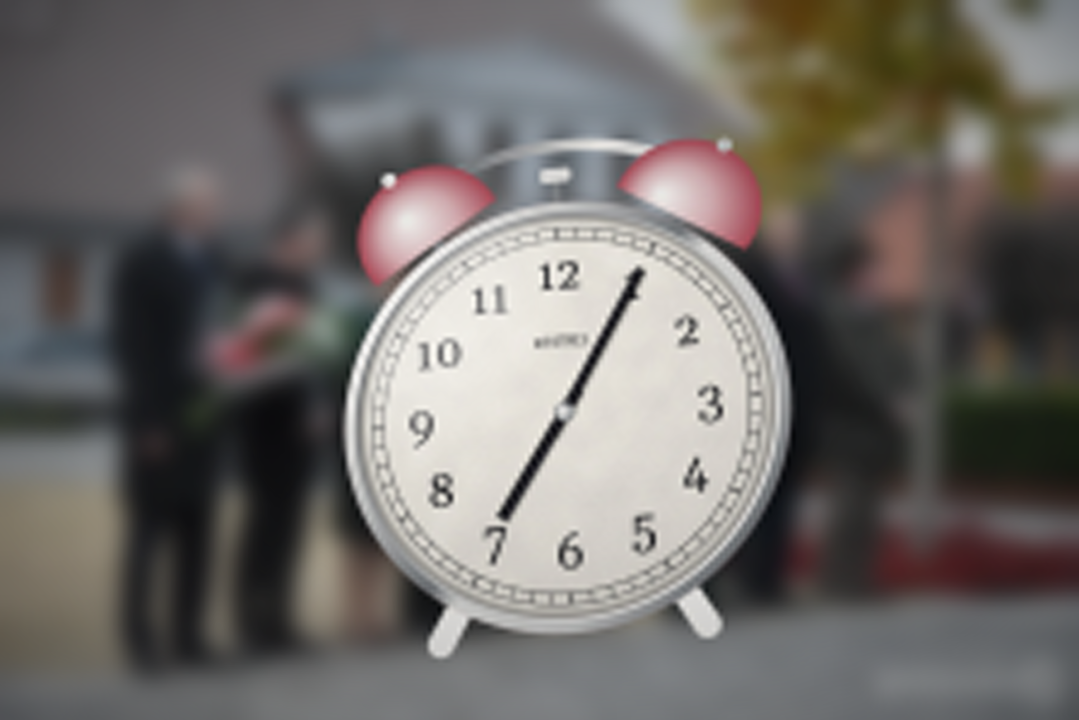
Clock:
7 h 05 min
